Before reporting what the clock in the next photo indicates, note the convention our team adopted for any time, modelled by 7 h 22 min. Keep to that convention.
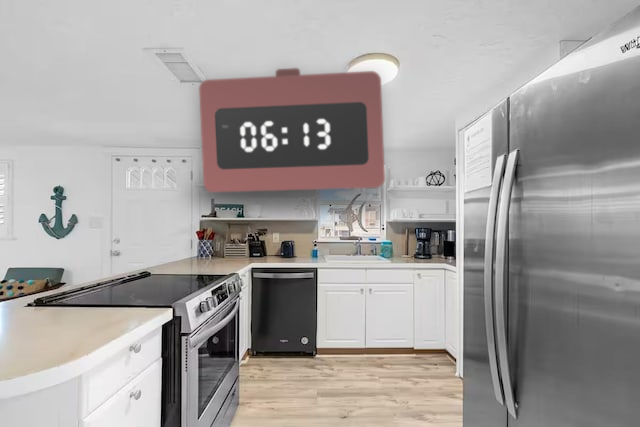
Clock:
6 h 13 min
